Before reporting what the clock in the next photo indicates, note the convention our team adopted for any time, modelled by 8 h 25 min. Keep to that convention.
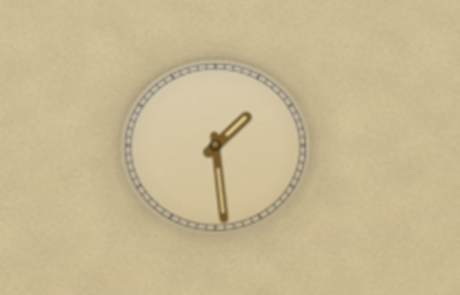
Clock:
1 h 29 min
